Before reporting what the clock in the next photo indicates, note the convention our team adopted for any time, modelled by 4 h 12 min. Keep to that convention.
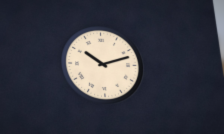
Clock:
10 h 12 min
